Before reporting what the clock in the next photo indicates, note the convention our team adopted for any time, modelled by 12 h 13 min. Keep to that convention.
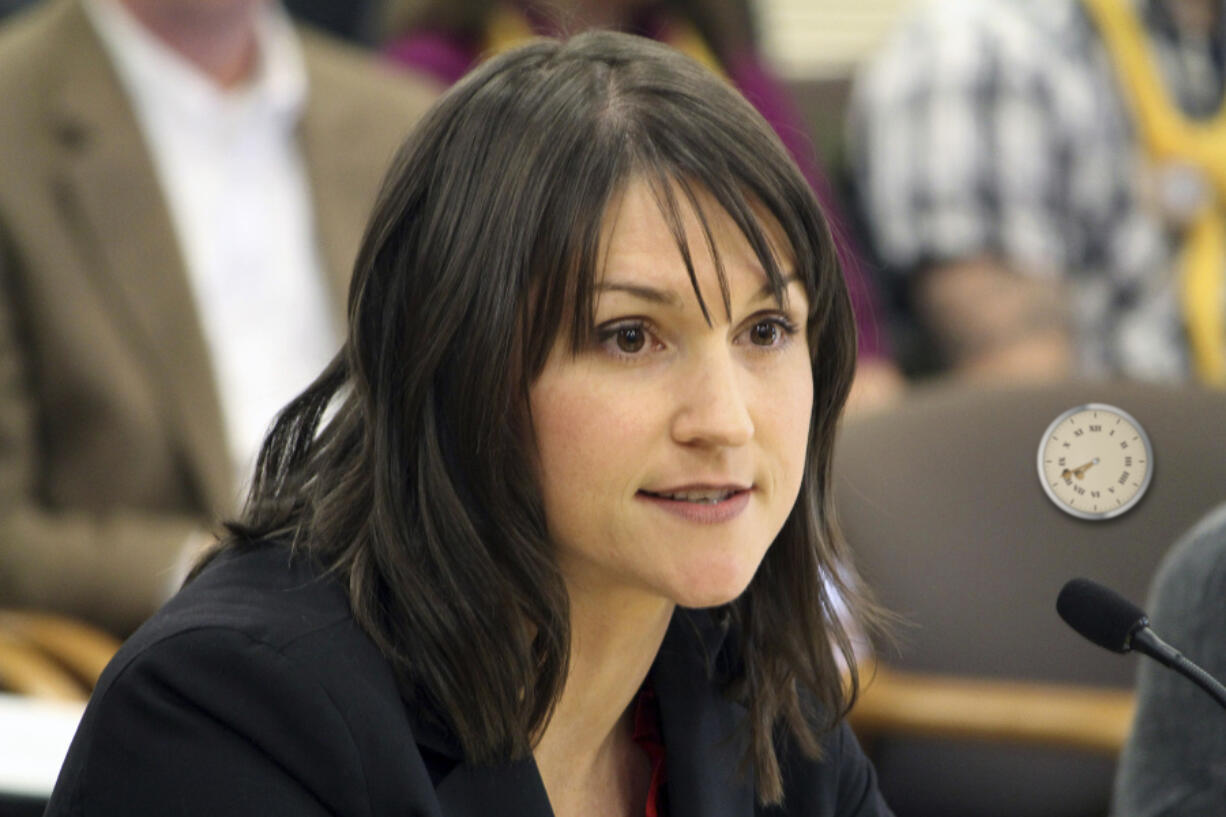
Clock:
7 h 41 min
